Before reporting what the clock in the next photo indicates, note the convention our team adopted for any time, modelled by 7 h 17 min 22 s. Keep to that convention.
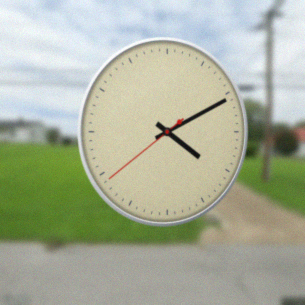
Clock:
4 h 10 min 39 s
